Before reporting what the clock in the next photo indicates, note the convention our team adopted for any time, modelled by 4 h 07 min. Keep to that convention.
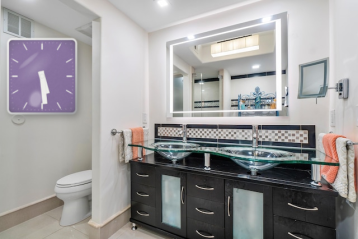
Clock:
5 h 29 min
